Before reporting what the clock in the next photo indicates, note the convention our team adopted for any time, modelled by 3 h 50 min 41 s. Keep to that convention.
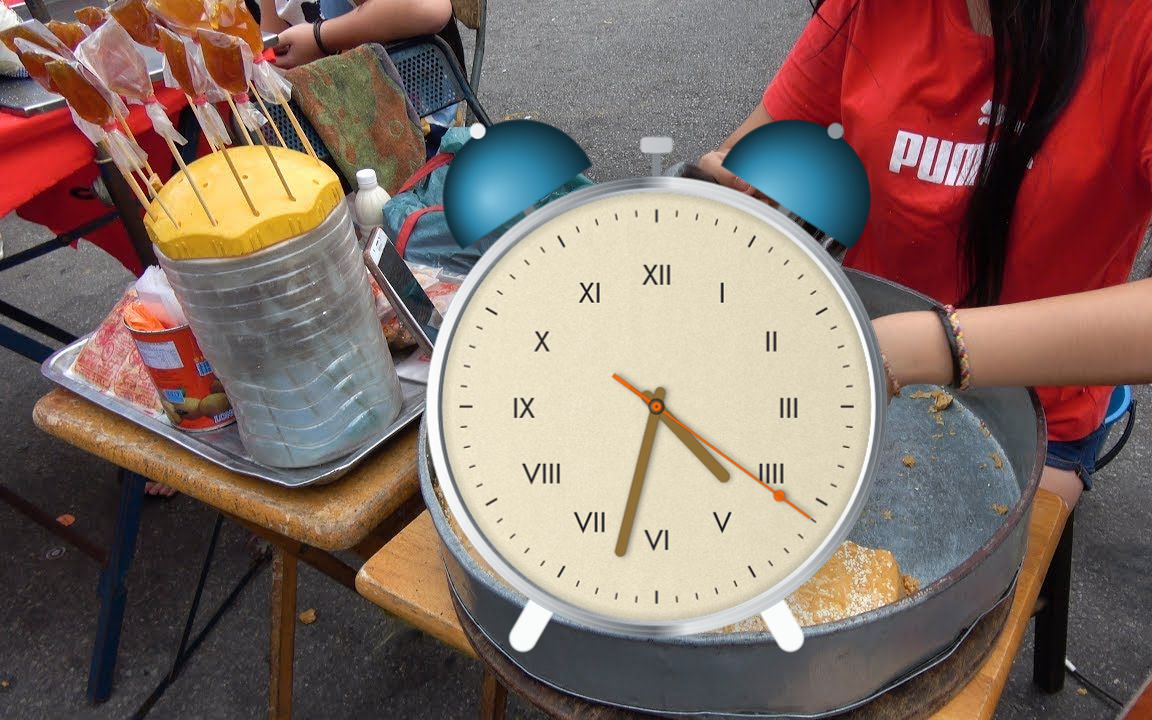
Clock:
4 h 32 min 21 s
